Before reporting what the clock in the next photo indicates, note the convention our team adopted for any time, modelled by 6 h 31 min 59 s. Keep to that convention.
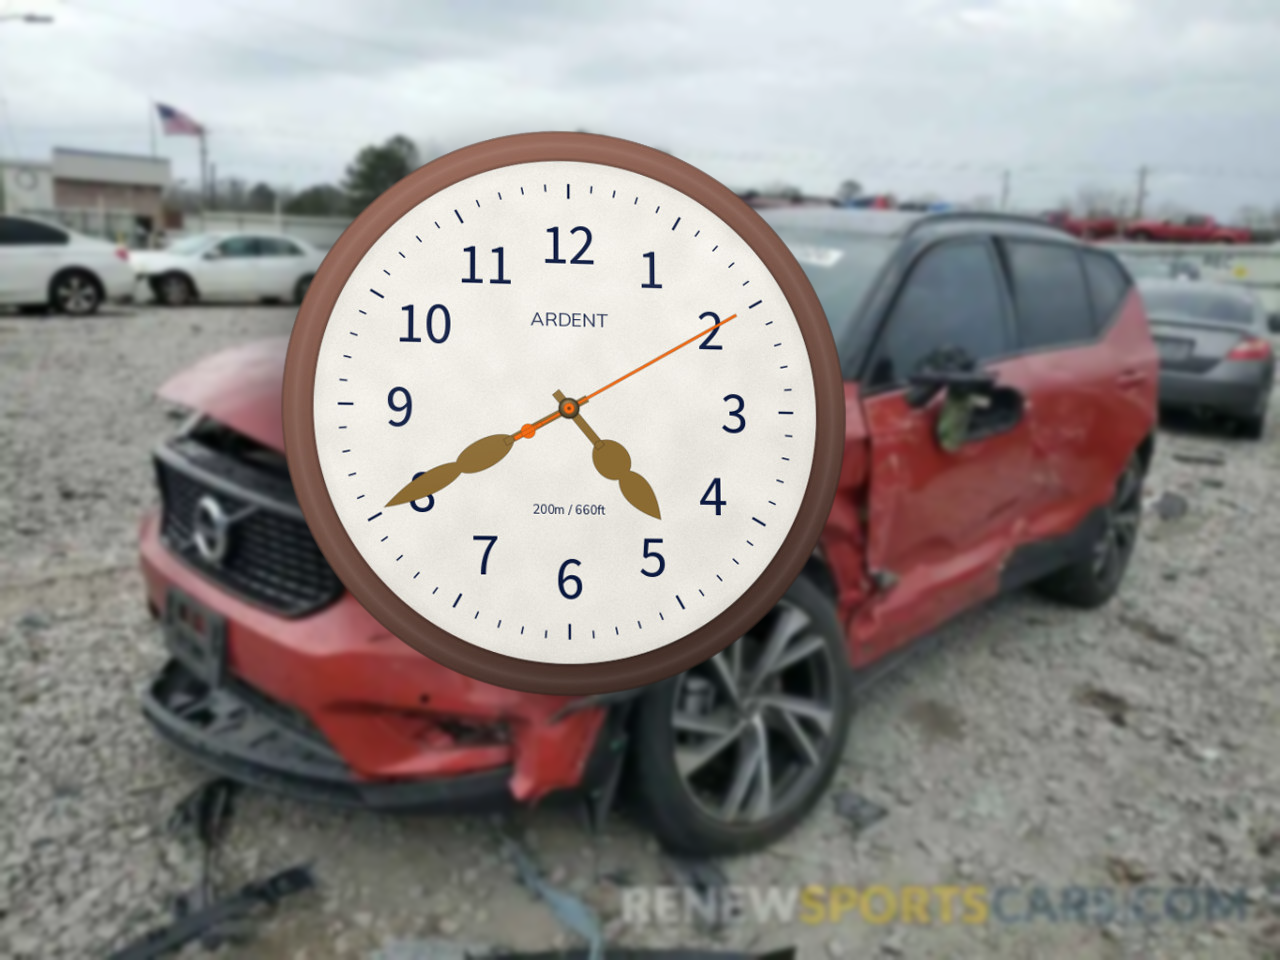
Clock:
4 h 40 min 10 s
